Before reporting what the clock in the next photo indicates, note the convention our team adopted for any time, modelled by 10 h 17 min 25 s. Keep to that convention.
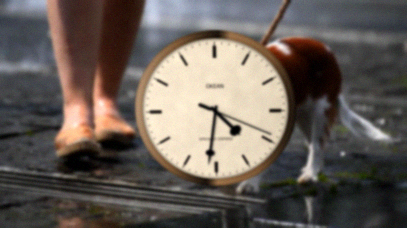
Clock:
4 h 31 min 19 s
